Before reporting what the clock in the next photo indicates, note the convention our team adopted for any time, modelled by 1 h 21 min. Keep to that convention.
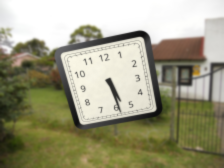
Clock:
5 h 29 min
